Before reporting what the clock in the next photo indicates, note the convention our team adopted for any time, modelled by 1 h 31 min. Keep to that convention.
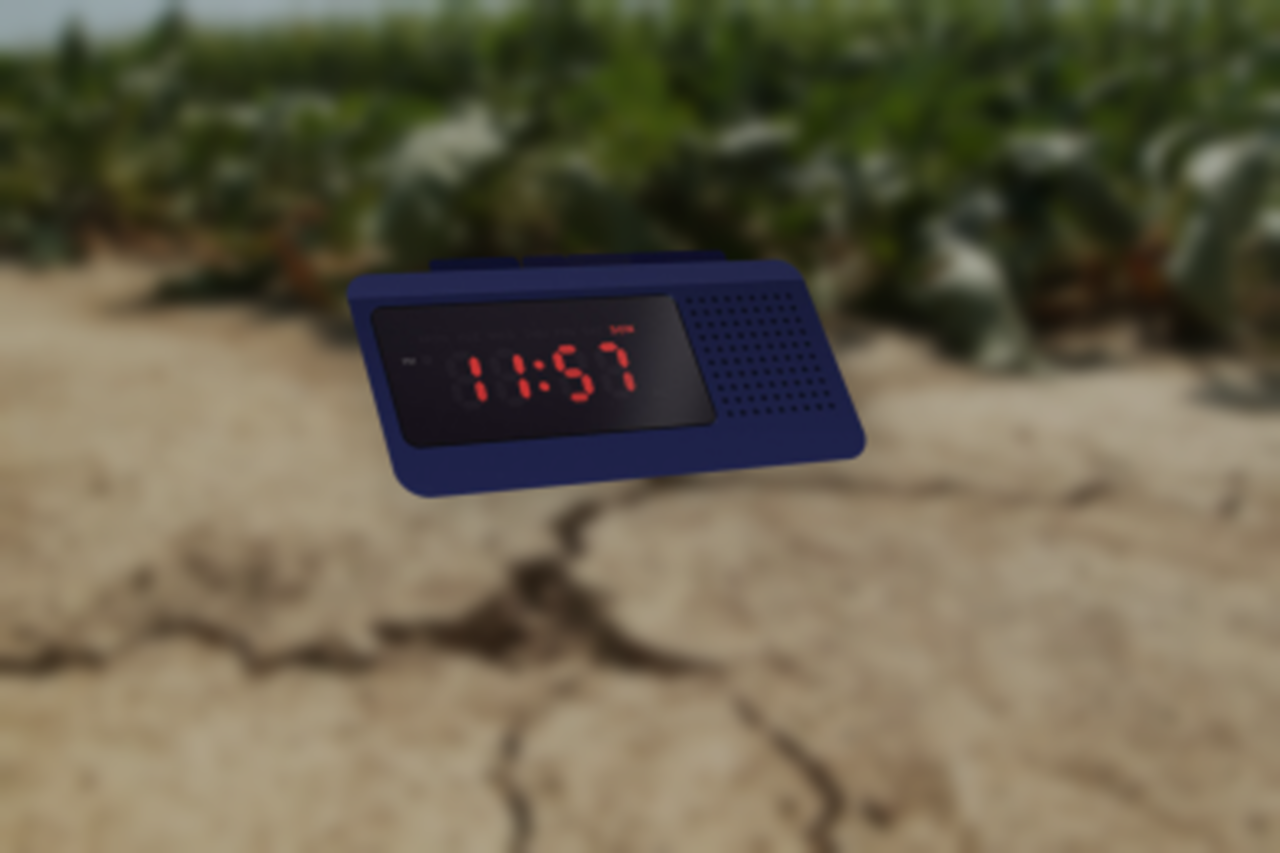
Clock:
11 h 57 min
